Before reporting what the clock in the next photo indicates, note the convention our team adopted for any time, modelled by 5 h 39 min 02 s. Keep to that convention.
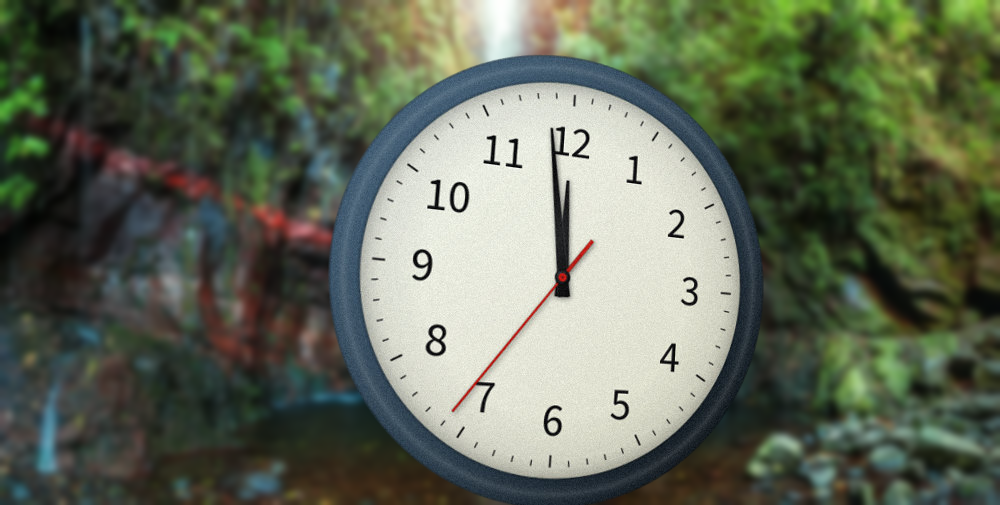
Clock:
11 h 58 min 36 s
